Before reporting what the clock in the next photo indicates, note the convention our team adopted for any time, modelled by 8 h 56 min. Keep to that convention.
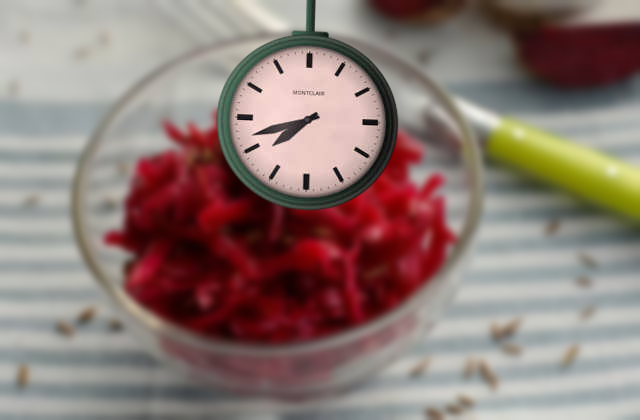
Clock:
7 h 42 min
